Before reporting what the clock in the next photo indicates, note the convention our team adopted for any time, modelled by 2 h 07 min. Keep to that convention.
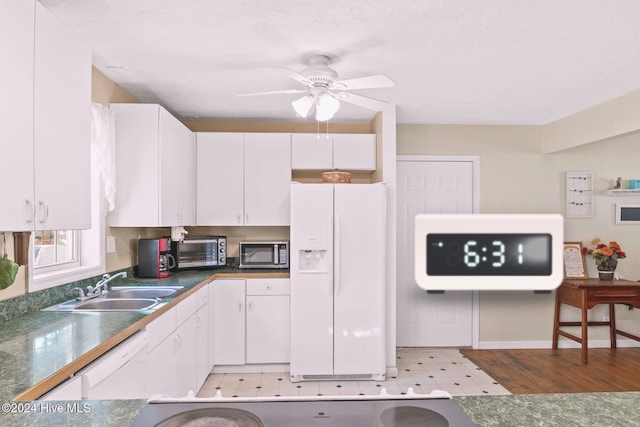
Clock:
6 h 31 min
